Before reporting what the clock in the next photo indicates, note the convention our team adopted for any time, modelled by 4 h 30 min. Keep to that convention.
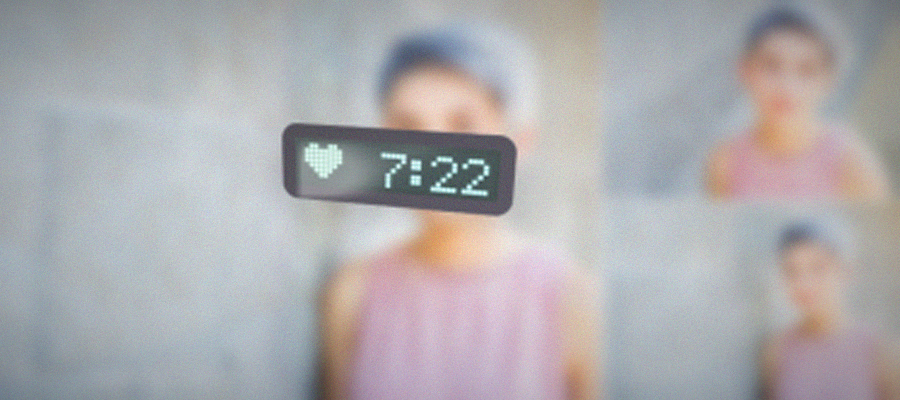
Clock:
7 h 22 min
